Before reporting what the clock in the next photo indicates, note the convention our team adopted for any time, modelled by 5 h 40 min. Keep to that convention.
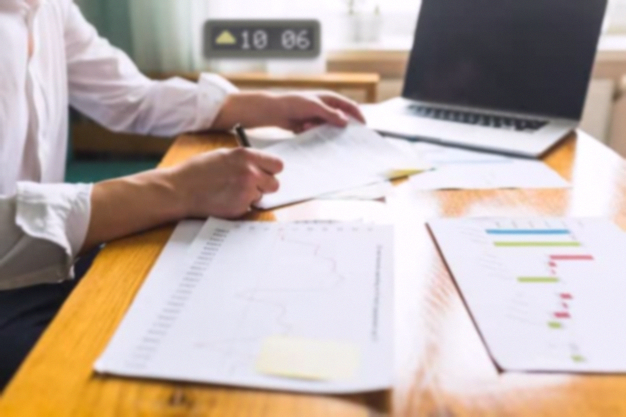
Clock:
10 h 06 min
